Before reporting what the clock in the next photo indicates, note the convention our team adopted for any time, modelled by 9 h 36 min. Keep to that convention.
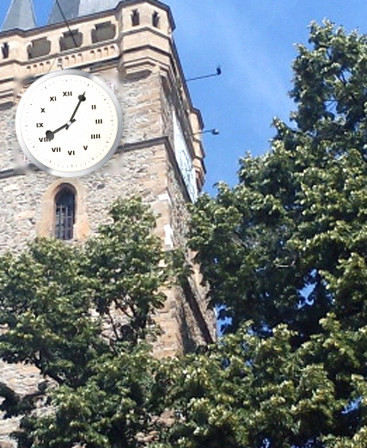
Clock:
8 h 05 min
